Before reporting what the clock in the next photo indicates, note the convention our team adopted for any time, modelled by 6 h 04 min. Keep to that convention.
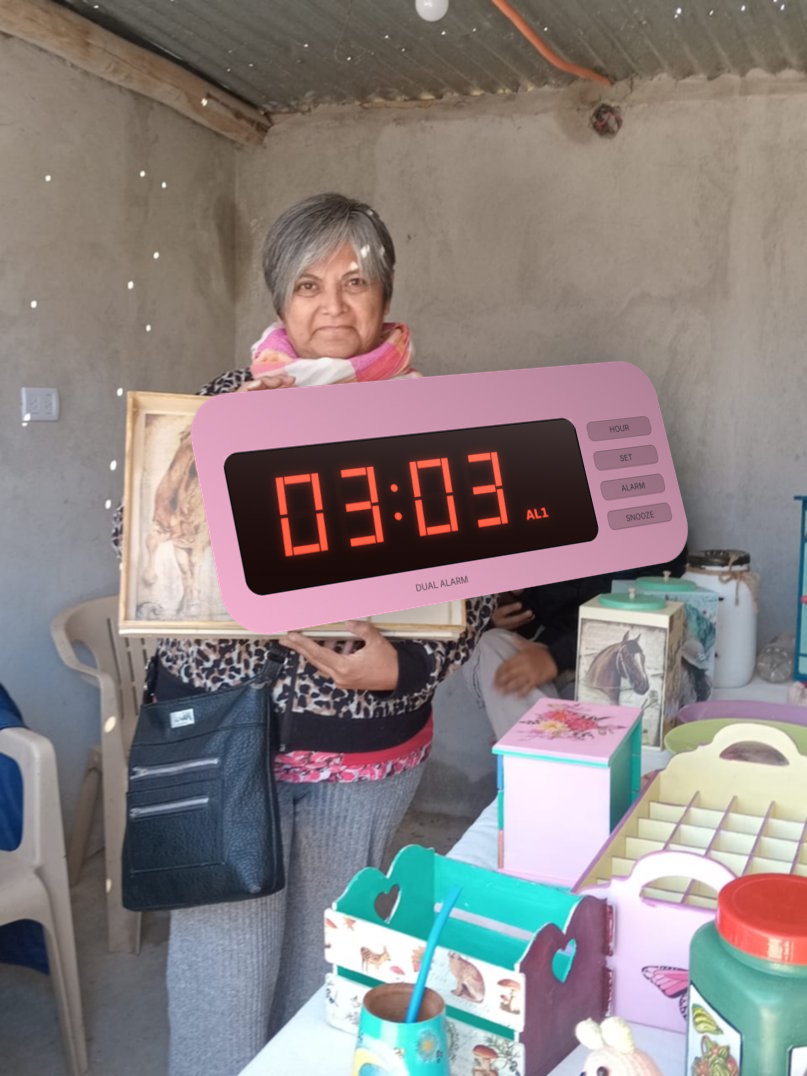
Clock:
3 h 03 min
